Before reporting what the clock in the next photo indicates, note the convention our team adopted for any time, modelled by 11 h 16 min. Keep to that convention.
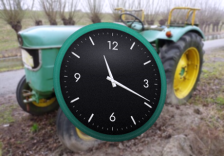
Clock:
11 h 19 min
